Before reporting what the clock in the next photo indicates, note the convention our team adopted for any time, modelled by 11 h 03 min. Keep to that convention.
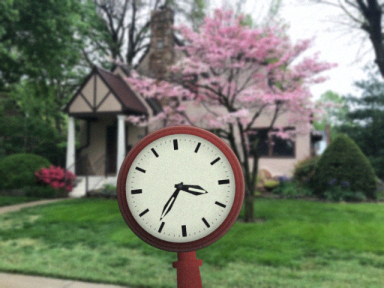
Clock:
3 h 36 min
